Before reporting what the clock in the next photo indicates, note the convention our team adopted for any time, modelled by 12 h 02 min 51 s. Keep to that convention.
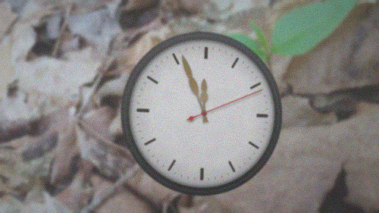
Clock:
11 h 56 min 11 s
